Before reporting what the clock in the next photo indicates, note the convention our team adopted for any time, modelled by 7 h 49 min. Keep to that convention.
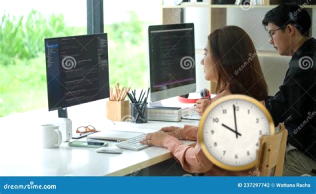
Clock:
9 h 59 min
